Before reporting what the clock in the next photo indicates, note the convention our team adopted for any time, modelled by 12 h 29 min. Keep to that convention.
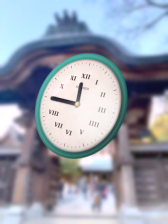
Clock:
11 h 45 min
